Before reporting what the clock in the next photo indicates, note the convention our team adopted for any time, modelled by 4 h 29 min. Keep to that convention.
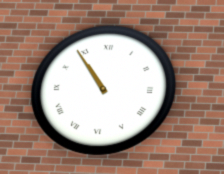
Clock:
10 h 54 min
